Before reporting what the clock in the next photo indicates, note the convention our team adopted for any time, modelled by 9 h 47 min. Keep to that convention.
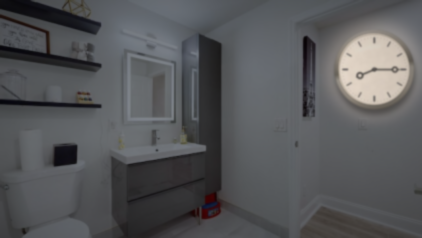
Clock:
8 h 15 min
